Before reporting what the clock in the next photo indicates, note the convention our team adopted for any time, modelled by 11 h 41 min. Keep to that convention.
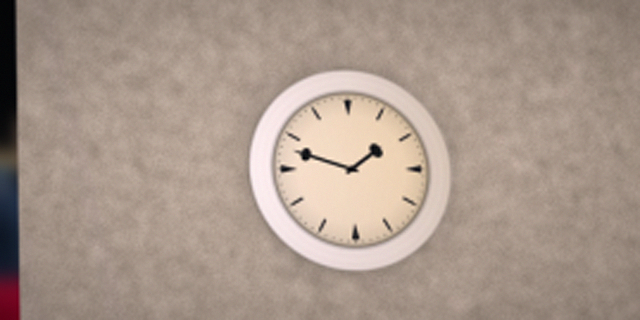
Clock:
1 h 48 min
